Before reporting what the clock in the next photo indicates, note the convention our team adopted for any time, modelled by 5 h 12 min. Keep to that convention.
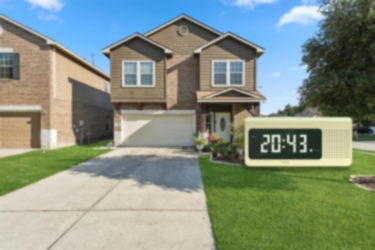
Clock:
20 h 43 min
